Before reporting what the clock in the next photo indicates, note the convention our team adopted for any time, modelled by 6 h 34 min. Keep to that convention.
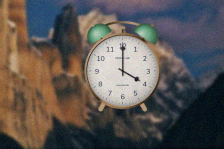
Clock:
4 h 00 min
